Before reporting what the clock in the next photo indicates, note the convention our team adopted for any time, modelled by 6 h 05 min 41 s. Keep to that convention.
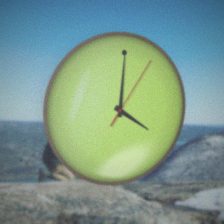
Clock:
4 h 00 min 05 s
